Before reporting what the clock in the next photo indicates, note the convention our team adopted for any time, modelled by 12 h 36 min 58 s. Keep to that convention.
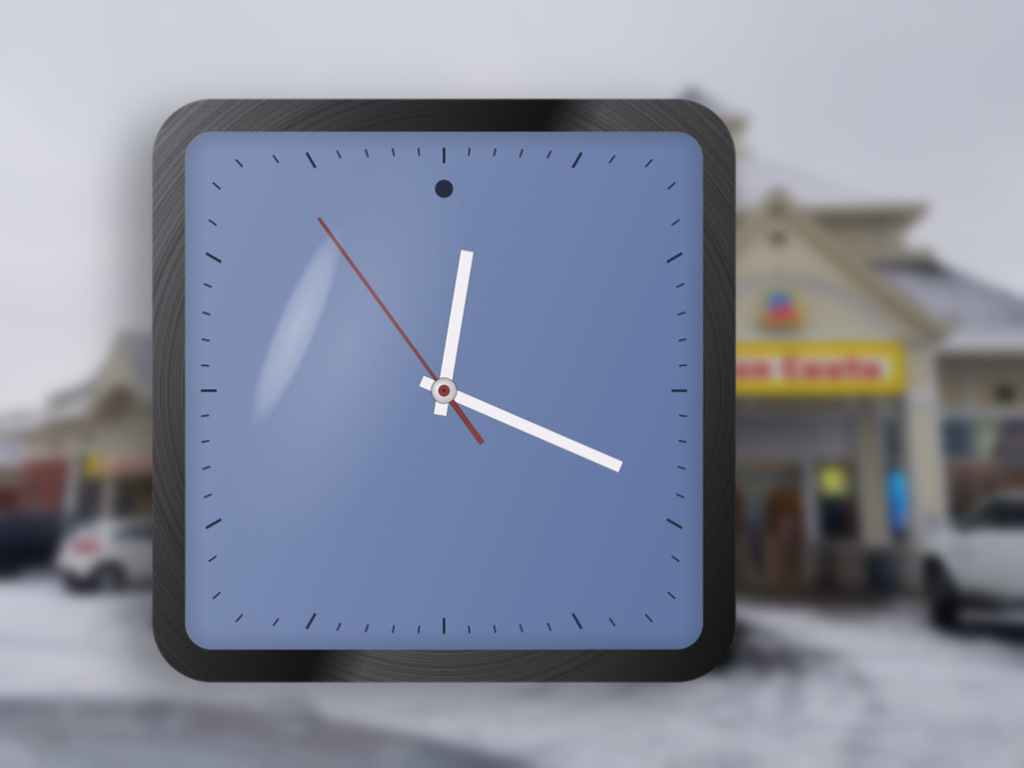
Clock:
12 h 18 min 54 s
